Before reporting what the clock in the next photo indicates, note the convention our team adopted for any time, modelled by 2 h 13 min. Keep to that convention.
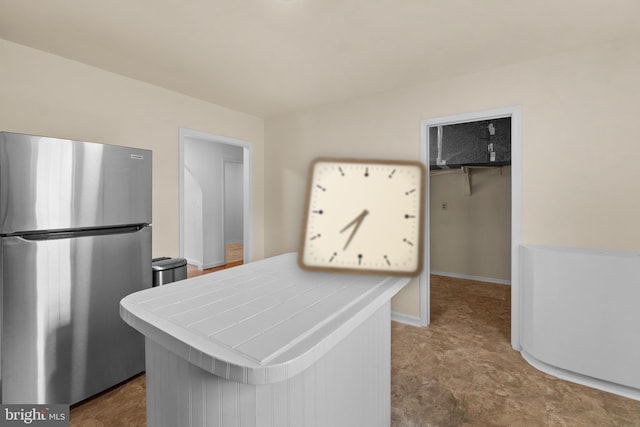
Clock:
7 h 34 min
